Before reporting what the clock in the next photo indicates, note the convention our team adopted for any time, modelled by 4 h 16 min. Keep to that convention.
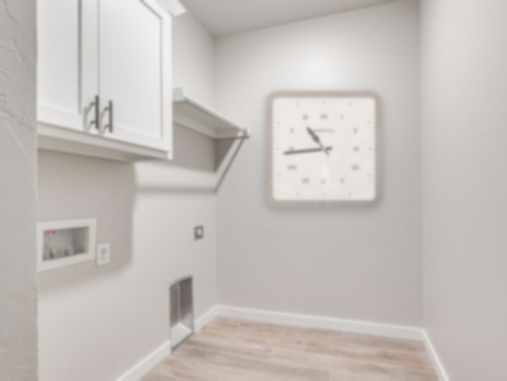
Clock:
10 h 44 min
